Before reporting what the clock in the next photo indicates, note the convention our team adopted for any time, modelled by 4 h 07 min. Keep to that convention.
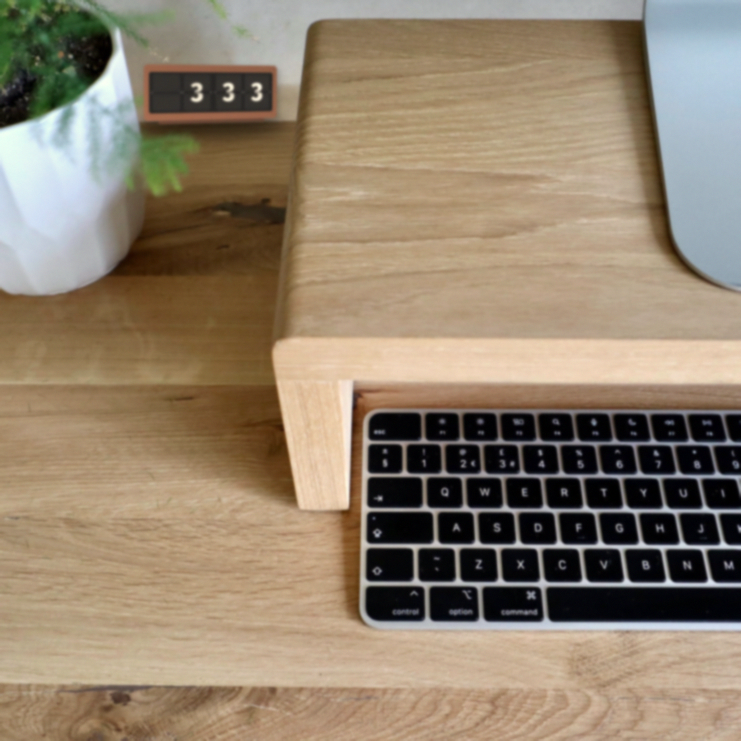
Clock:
3 h 33 min
